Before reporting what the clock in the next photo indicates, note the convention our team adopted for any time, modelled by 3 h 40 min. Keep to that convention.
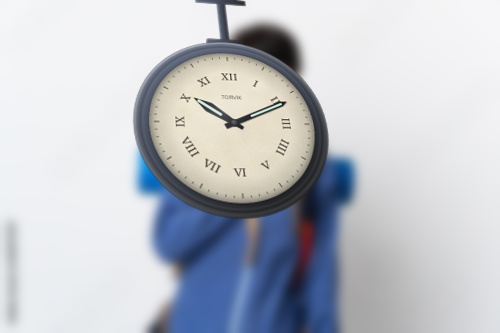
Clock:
10 h 11 min
